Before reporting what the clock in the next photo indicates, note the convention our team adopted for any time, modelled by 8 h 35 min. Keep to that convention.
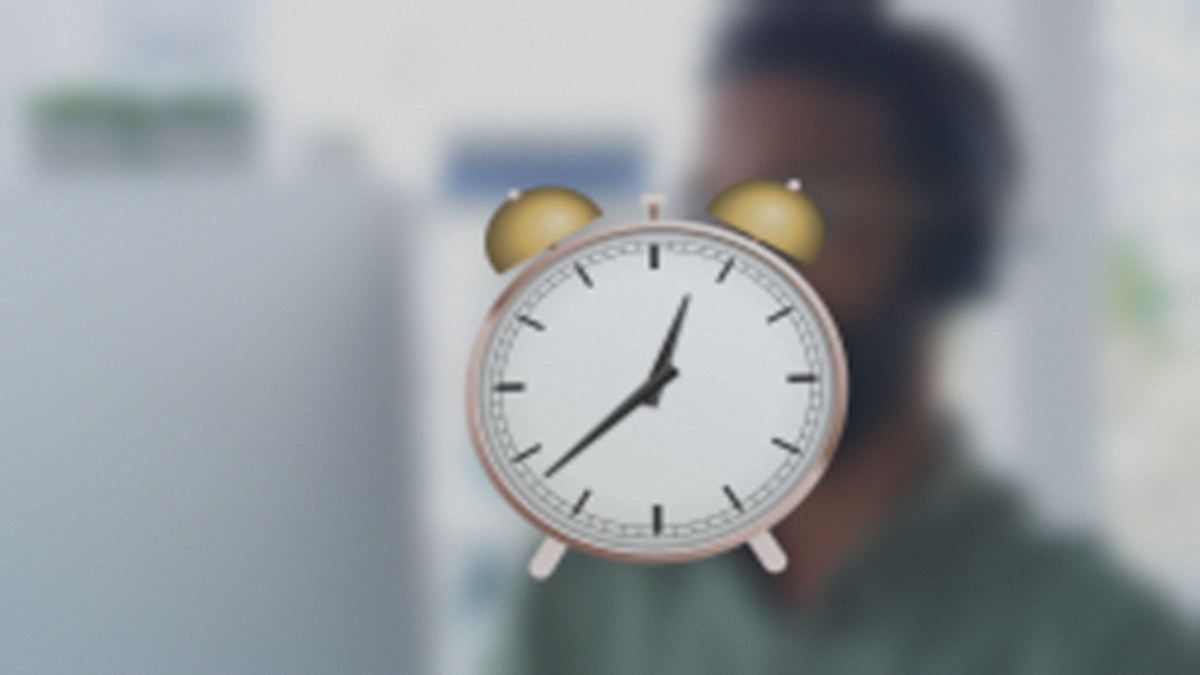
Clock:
12 h 38 min
